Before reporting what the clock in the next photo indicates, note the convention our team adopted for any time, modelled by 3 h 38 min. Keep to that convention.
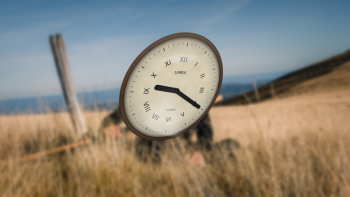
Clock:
9 h 20 min
